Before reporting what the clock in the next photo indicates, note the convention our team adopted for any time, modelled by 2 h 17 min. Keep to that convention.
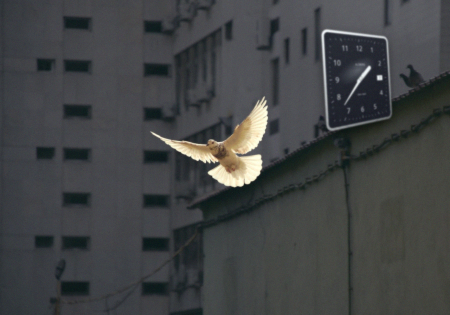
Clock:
1 h 37 min
